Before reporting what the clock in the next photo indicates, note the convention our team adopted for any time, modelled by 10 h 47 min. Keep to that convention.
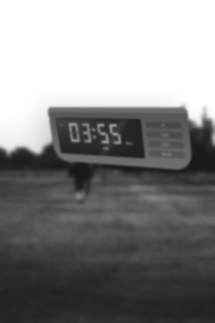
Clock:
3 h 55 min
